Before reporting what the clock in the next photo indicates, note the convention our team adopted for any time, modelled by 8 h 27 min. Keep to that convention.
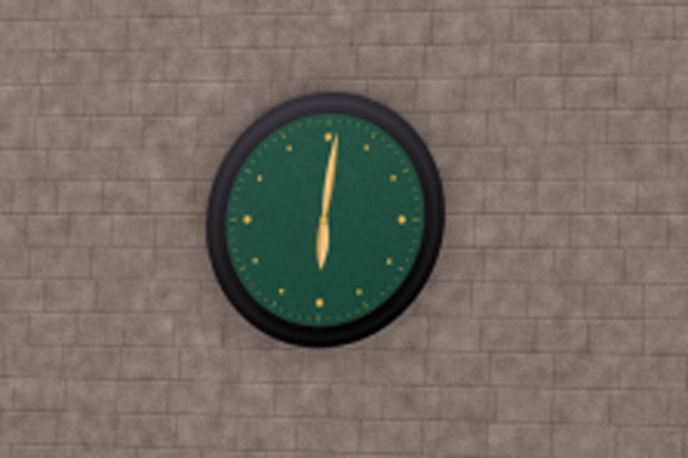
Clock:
6 h 01 min
